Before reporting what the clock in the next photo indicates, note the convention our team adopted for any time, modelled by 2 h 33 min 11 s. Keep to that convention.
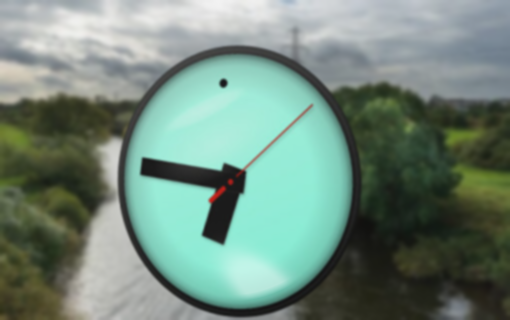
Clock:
6 h 47 min 09 s
